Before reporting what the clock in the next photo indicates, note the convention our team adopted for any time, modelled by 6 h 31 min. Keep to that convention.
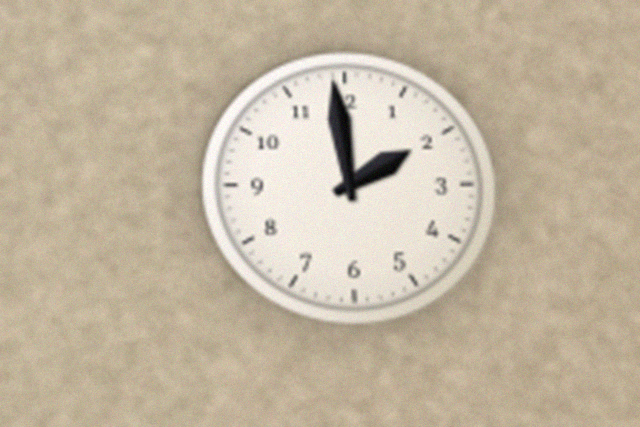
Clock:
1 h 59 min
